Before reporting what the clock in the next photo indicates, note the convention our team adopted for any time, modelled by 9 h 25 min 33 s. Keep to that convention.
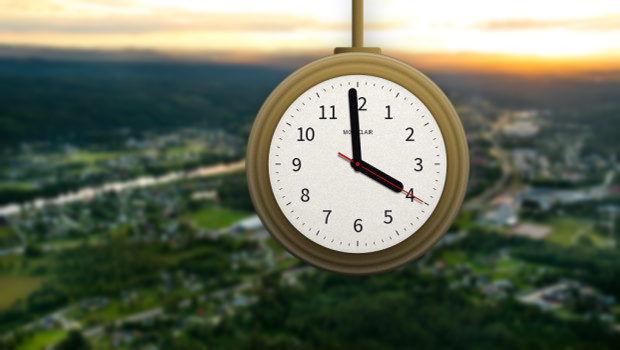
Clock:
3 h 59 min 20 s
